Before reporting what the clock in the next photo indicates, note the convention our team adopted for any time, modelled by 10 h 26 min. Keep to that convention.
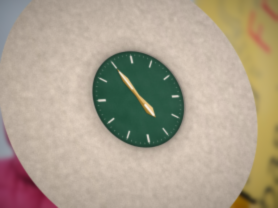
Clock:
4 h 55 min
